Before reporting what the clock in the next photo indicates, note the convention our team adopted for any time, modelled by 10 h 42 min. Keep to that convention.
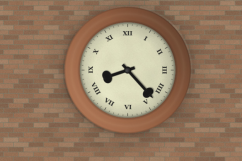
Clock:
8 h 23 min
